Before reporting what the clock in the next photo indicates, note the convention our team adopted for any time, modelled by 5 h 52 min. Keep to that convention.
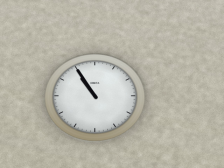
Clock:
10 h 55 min
